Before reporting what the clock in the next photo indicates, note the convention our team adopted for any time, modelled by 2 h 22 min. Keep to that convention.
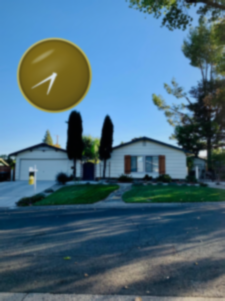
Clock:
6 h 40 min
